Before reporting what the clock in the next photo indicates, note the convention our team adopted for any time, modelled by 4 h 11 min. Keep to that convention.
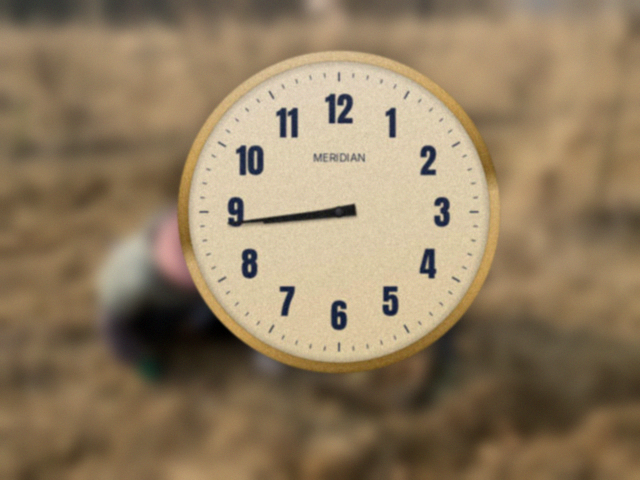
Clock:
8 h 44 min
